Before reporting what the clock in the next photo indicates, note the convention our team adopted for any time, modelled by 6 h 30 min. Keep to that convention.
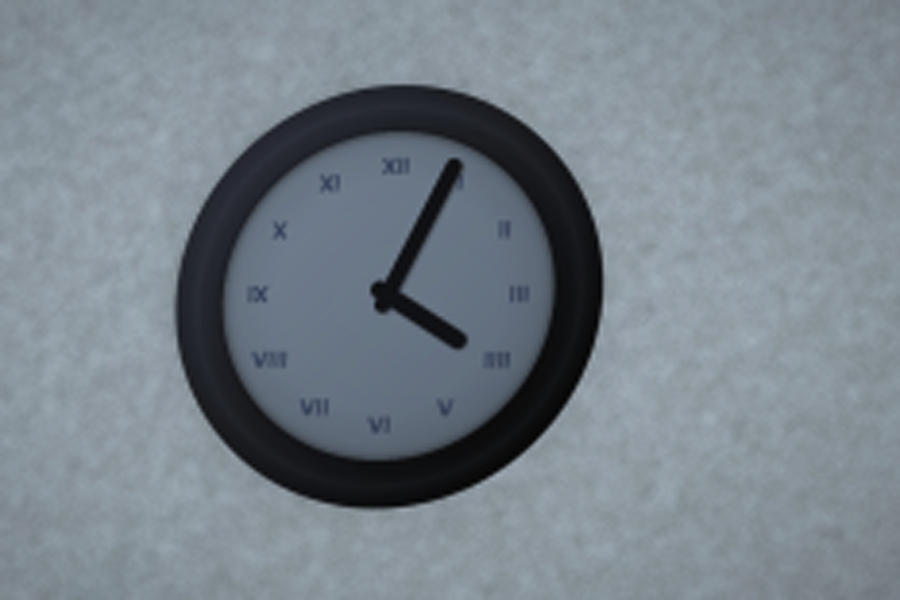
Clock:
4 h 04 min
